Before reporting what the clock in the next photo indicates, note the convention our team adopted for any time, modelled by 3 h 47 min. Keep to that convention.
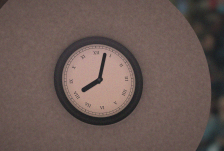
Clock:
8 h 03 min
